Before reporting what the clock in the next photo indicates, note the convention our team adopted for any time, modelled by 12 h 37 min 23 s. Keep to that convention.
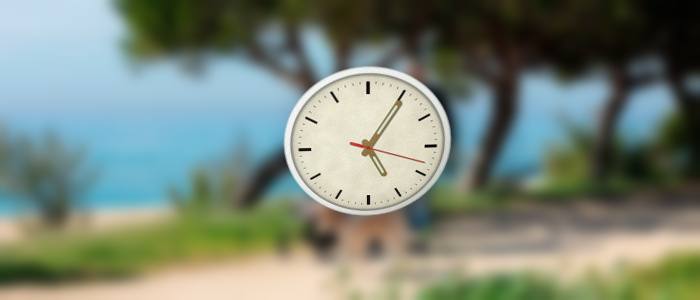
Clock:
5 h 05 min 18 s
